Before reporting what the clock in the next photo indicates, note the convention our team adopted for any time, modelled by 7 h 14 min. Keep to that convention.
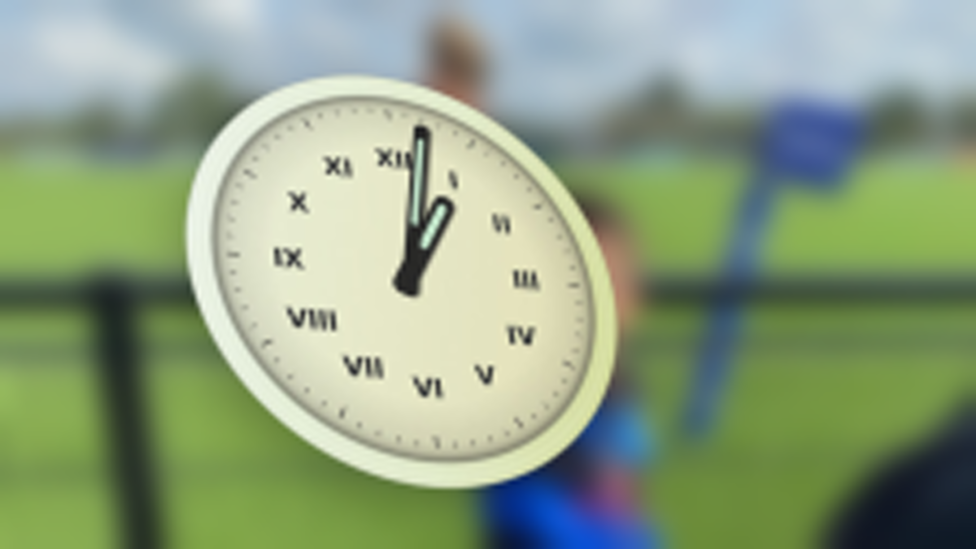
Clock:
1 h 02 min
